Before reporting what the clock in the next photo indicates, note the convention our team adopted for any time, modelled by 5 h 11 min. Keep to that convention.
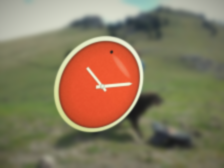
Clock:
10 h 13 min
